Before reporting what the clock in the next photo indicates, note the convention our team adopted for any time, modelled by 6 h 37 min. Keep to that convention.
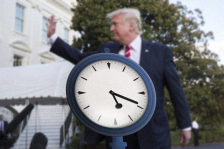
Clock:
5 h 19 min
